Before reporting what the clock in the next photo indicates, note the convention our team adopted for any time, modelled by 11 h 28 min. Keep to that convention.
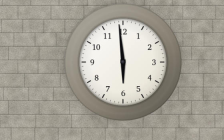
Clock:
5 h 59 min
